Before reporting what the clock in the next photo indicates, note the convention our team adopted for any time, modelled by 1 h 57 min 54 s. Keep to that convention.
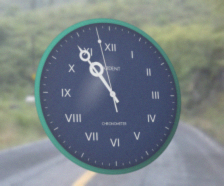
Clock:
10 h 53 min 58 s
